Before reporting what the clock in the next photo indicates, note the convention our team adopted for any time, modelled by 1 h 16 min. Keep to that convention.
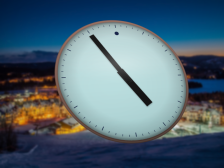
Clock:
4 h 55 min
